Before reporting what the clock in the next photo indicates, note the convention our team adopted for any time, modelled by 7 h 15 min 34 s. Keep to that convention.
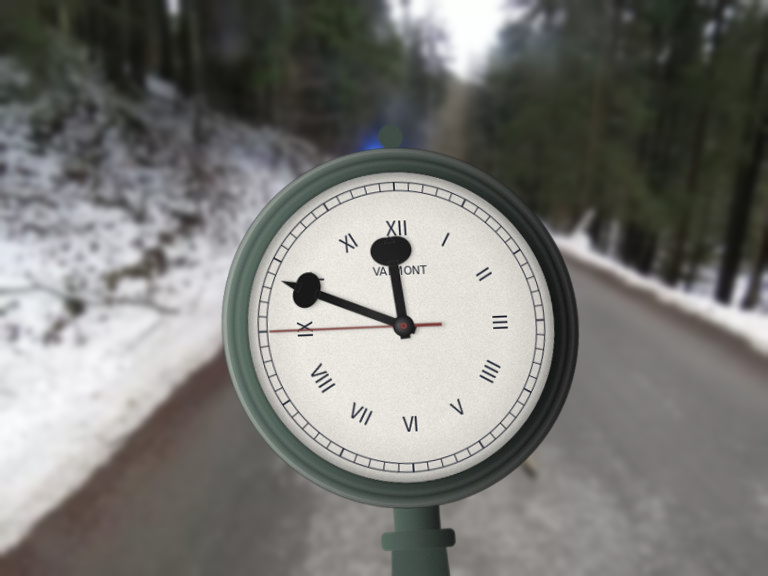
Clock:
11 h 48 min 45 s
